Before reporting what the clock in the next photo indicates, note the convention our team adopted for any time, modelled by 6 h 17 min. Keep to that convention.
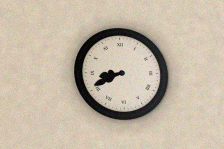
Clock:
8 h 41 min
